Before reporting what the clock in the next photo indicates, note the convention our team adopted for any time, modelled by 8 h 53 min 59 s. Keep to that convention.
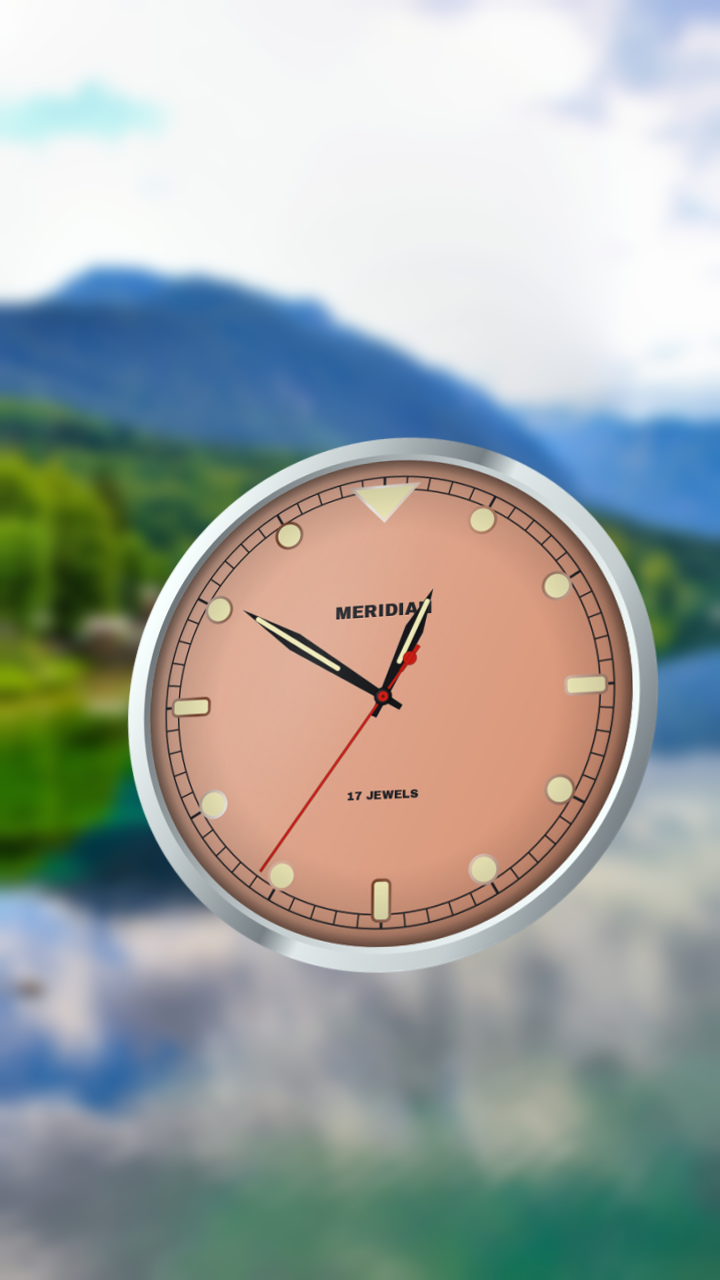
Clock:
12 h 50 min 36 s
